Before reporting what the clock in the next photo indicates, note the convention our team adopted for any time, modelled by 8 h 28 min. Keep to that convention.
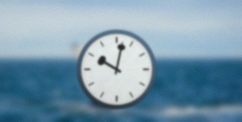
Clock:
10 h 02 min
